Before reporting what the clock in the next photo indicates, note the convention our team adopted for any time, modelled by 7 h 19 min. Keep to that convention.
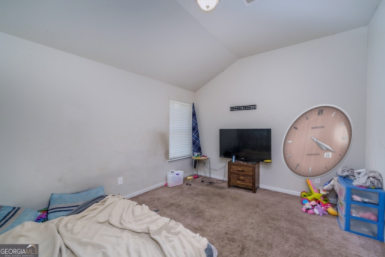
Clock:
4 h 20 min
